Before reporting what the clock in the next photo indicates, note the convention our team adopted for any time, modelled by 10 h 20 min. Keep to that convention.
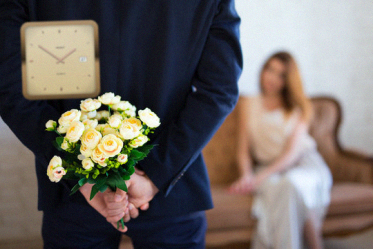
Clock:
1 h 51 min
